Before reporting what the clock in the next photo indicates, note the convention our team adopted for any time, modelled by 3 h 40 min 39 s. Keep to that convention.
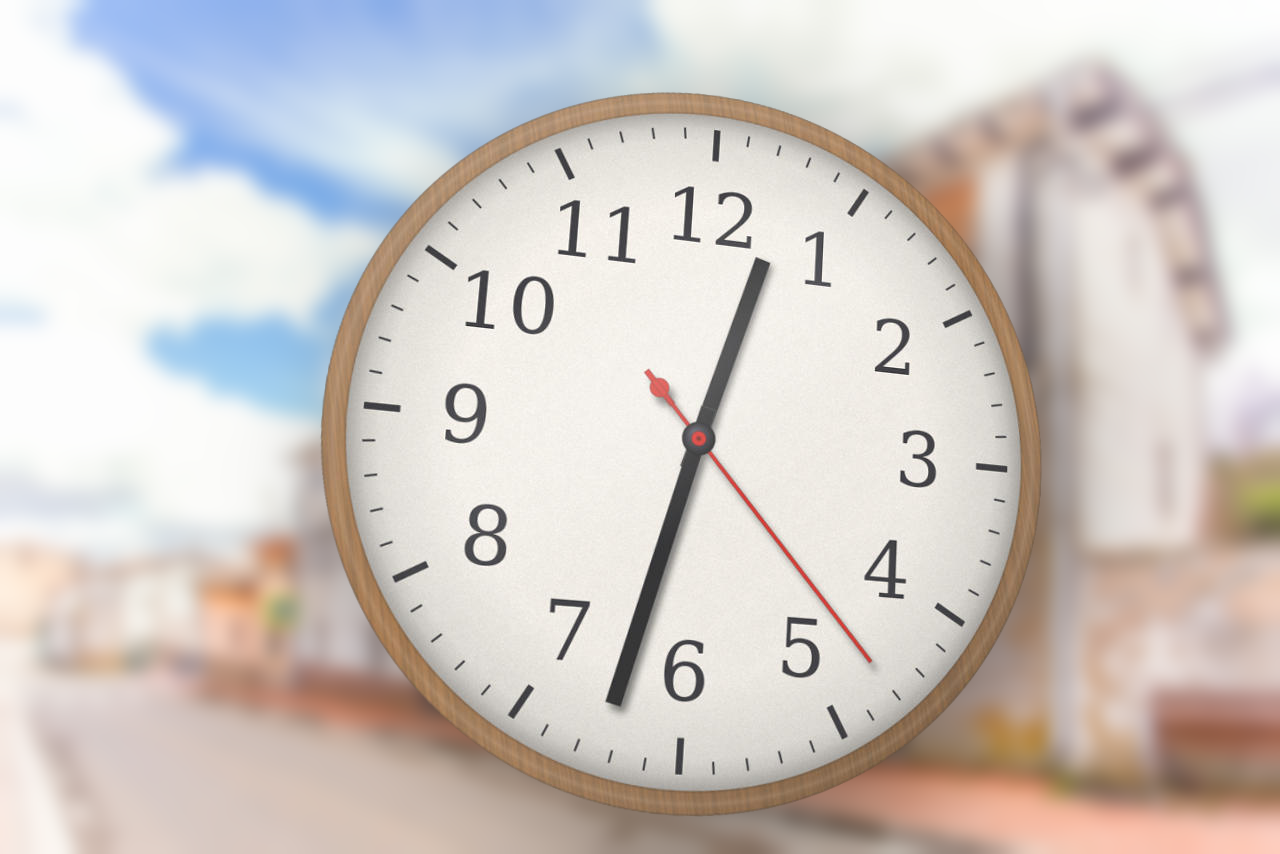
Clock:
12 h 32 min 23 s
